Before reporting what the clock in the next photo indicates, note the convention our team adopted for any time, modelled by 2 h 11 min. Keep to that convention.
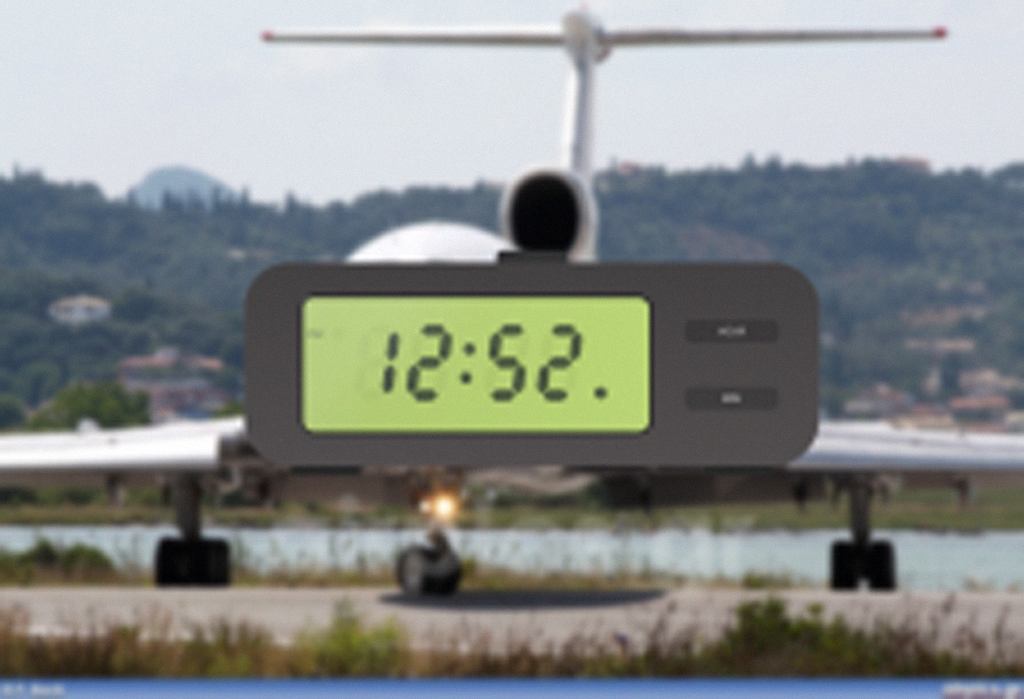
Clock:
12 h 52 min
